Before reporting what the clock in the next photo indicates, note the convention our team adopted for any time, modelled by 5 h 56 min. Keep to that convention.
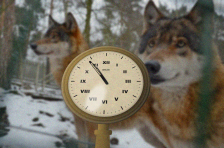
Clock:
10 h 54 min
